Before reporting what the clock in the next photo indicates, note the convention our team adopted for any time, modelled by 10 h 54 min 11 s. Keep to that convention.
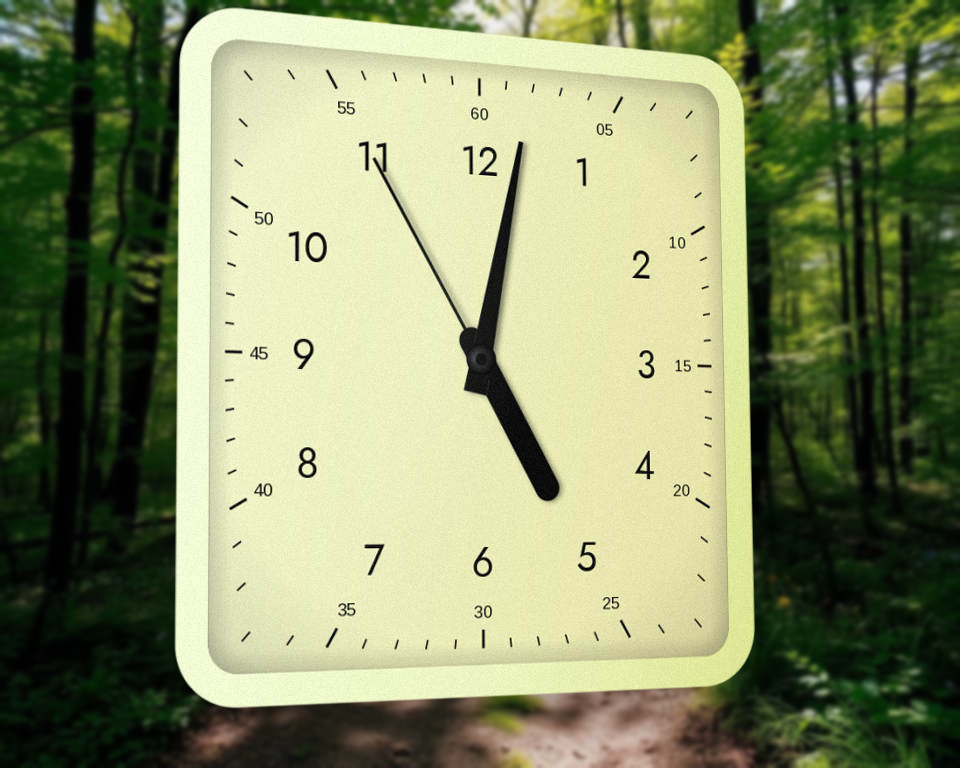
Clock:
5 h 01 min 55 s
